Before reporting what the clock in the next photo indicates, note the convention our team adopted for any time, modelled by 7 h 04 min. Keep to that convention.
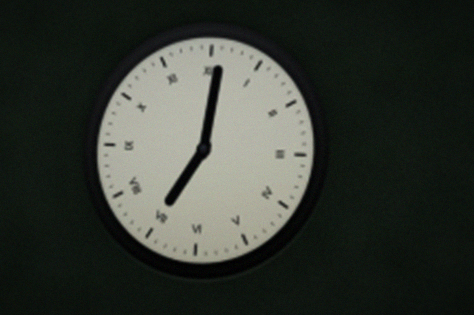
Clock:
7 h 01 min
